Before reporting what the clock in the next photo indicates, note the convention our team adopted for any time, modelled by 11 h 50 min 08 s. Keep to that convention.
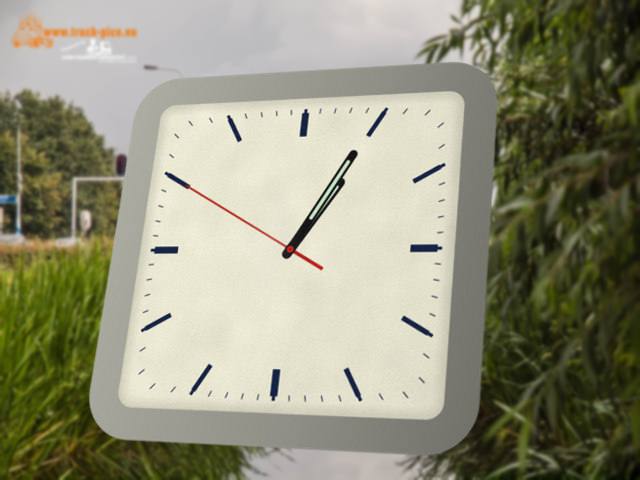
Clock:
1 h 04 min 50 s
